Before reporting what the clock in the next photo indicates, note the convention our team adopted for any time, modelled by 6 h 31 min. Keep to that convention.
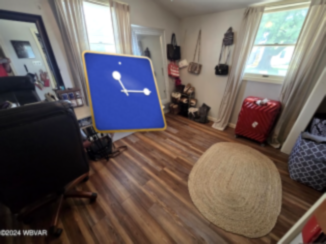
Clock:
11 h 15 min
